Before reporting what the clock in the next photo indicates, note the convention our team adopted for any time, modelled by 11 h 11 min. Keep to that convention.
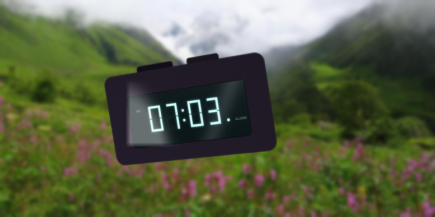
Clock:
7 h 03 min
